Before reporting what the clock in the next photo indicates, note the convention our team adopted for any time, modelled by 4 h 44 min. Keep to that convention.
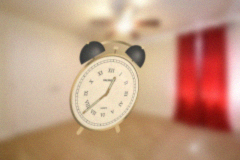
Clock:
12 h 38 min
